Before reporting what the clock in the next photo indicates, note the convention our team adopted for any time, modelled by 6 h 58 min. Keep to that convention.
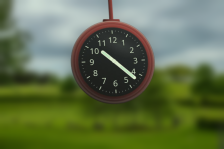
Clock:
10 h 22 min
